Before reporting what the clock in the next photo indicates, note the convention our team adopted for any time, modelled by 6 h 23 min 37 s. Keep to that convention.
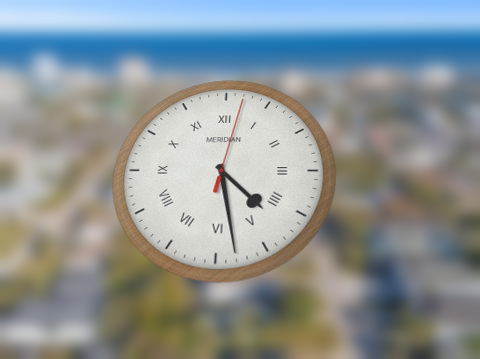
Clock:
4 h 28 min 02 s
